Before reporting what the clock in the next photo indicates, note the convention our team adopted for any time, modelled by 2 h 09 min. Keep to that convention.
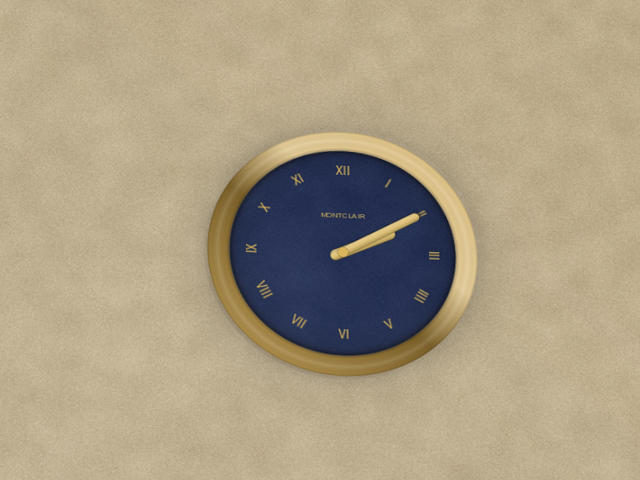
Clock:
2 h 10 min
